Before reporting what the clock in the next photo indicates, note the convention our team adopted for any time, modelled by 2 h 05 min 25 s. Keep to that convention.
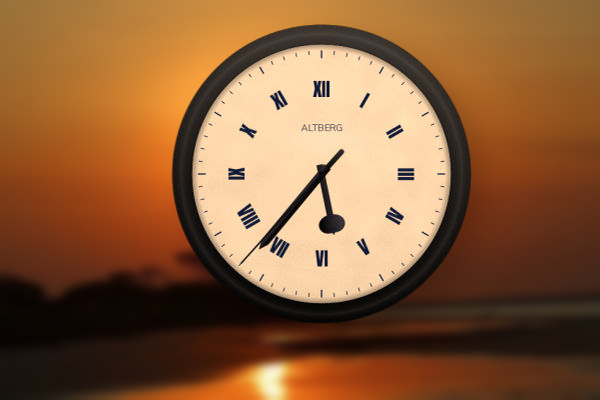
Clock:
5 h 36 min 37 s
